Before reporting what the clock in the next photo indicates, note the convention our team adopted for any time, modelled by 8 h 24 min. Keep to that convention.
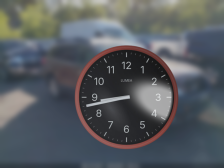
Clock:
8 h 43 min
